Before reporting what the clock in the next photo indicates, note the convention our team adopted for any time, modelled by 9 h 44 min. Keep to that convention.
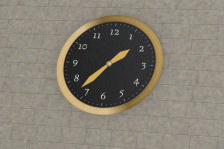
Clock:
1 h 37 min
